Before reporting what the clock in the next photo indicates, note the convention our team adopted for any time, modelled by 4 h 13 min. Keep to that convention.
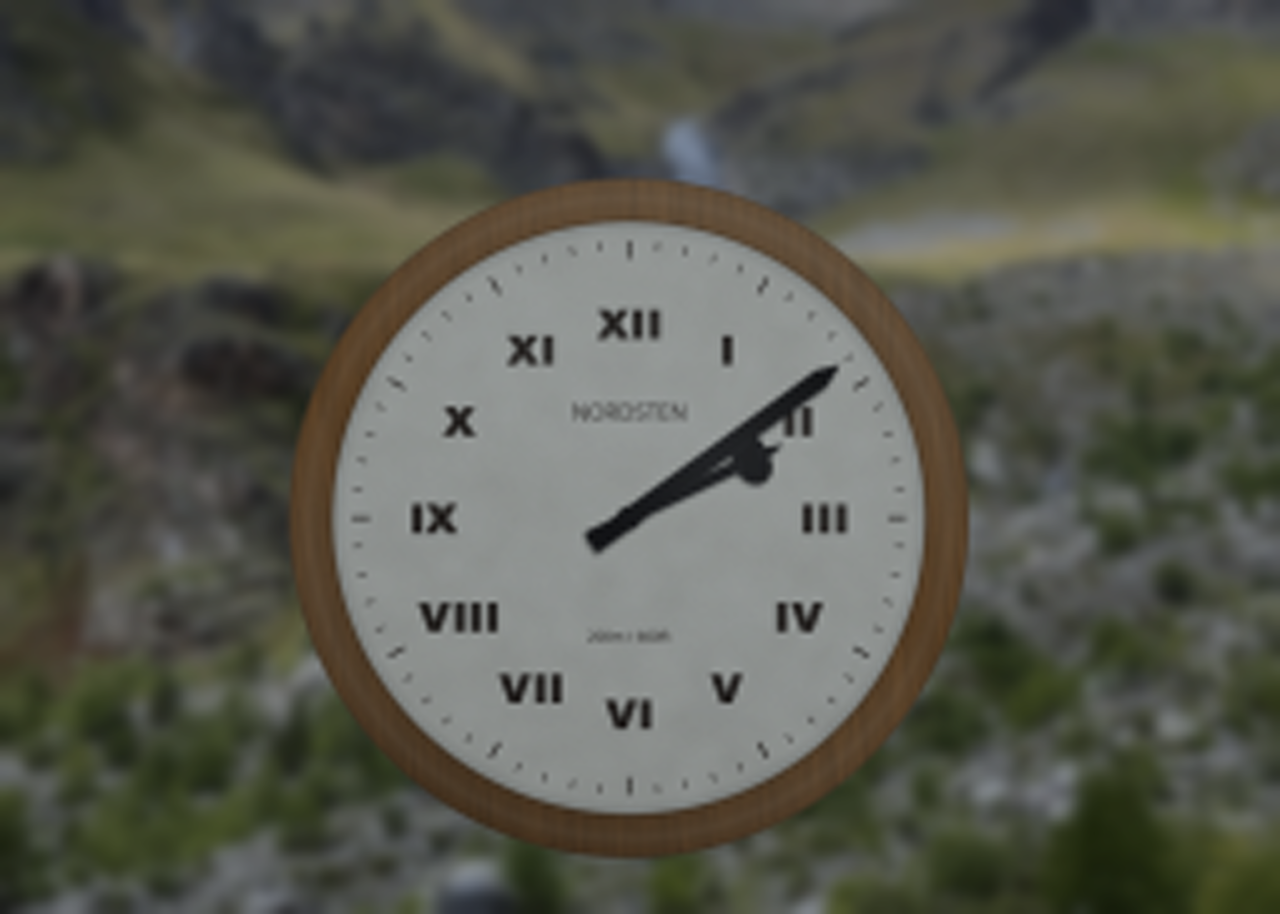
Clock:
2 h 09 min
